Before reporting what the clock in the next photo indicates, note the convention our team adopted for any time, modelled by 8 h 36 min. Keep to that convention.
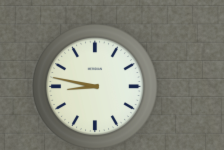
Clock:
8 h 47 min
